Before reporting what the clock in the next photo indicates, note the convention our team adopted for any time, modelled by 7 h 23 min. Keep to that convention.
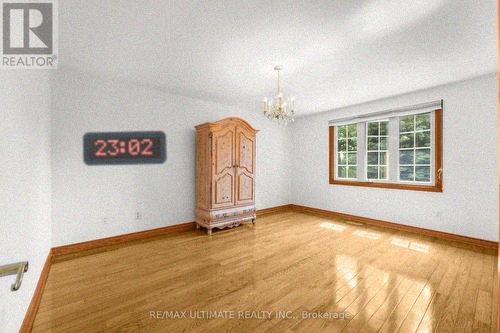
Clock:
23 h 02 min
